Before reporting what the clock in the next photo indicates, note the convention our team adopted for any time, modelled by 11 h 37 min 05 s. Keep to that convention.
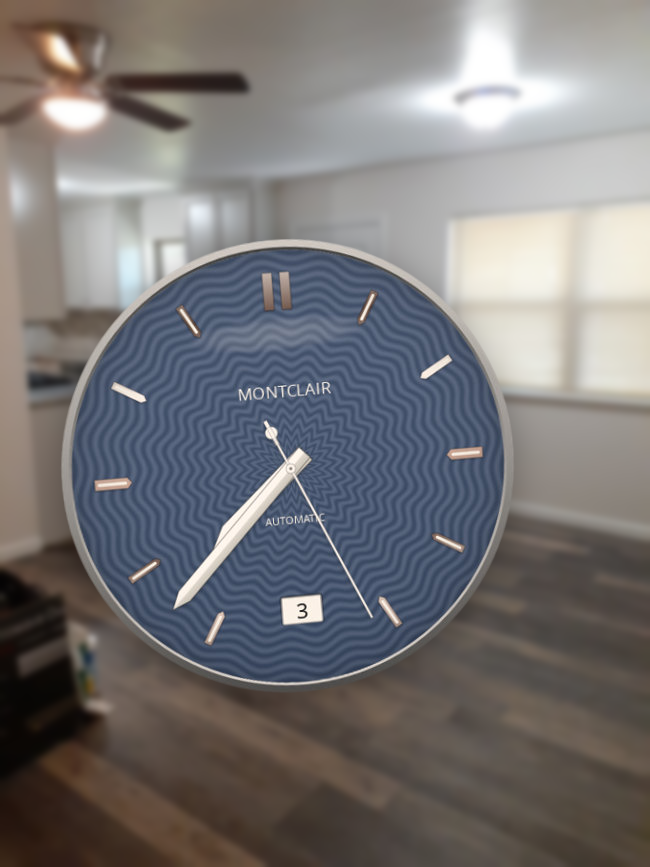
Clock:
7 h 37 min 26 s
